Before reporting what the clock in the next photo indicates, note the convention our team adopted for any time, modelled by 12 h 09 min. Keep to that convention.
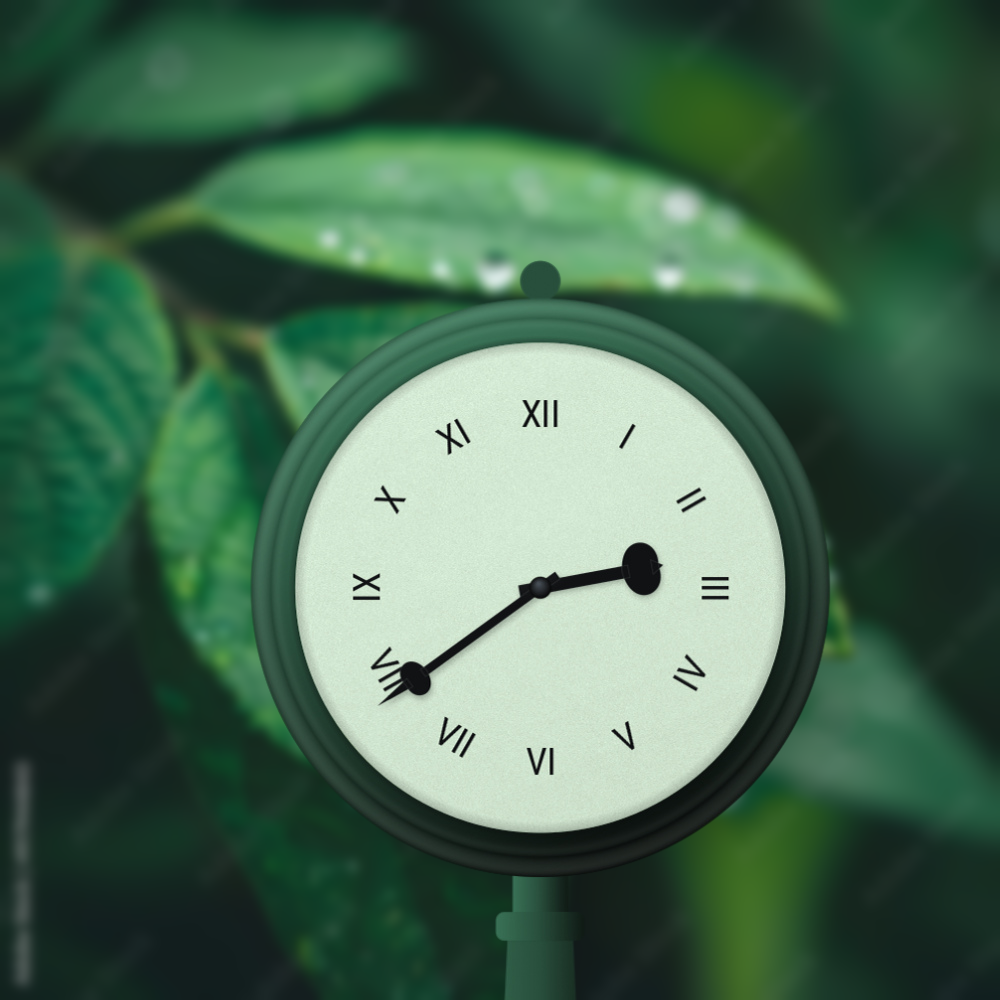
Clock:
2 h 39 min
